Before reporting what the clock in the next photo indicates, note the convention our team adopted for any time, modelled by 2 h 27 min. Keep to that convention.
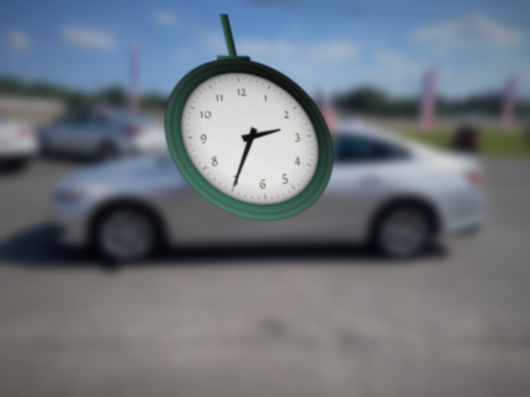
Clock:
2 h 35 min
